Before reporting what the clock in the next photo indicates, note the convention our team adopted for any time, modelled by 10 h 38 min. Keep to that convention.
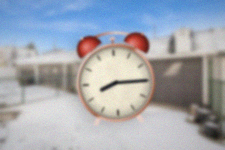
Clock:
8 h 15 min
